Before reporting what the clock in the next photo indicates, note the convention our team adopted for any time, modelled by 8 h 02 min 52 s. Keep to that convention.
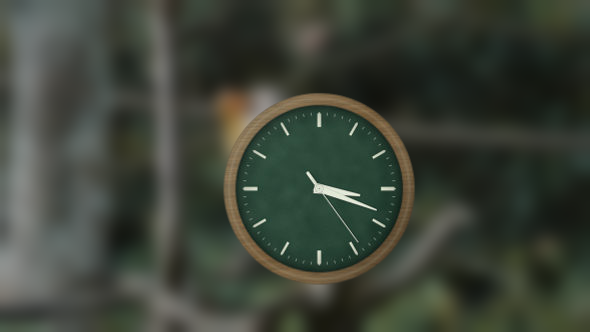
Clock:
3 h 18 min 24 s
